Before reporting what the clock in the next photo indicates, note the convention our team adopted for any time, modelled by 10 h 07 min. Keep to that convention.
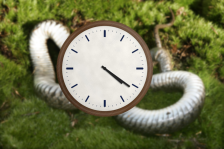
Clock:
4 h 21 min
